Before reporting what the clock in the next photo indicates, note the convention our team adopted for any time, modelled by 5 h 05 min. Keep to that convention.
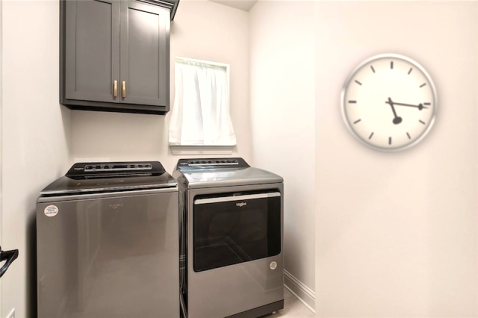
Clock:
5 h 16 min
